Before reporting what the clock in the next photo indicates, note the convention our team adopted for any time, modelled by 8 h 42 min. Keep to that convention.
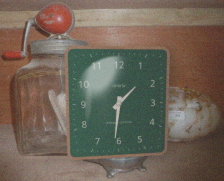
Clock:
1 h 31 min
